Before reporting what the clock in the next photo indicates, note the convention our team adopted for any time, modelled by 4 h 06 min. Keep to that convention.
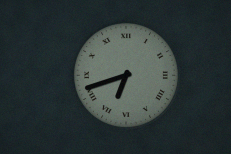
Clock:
6 h 42 min
